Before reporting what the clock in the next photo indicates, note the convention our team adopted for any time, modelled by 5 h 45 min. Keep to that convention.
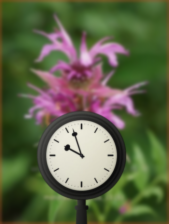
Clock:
9 h 57 min
